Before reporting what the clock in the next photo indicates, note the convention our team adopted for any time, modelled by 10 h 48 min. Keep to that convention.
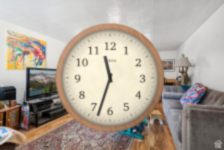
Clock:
11 h 33 min
